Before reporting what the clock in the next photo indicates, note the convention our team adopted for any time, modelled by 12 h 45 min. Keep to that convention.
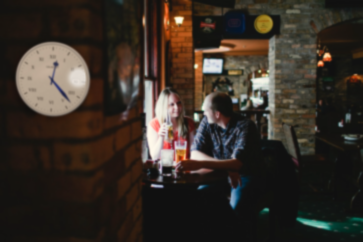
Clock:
12 h 23 min
